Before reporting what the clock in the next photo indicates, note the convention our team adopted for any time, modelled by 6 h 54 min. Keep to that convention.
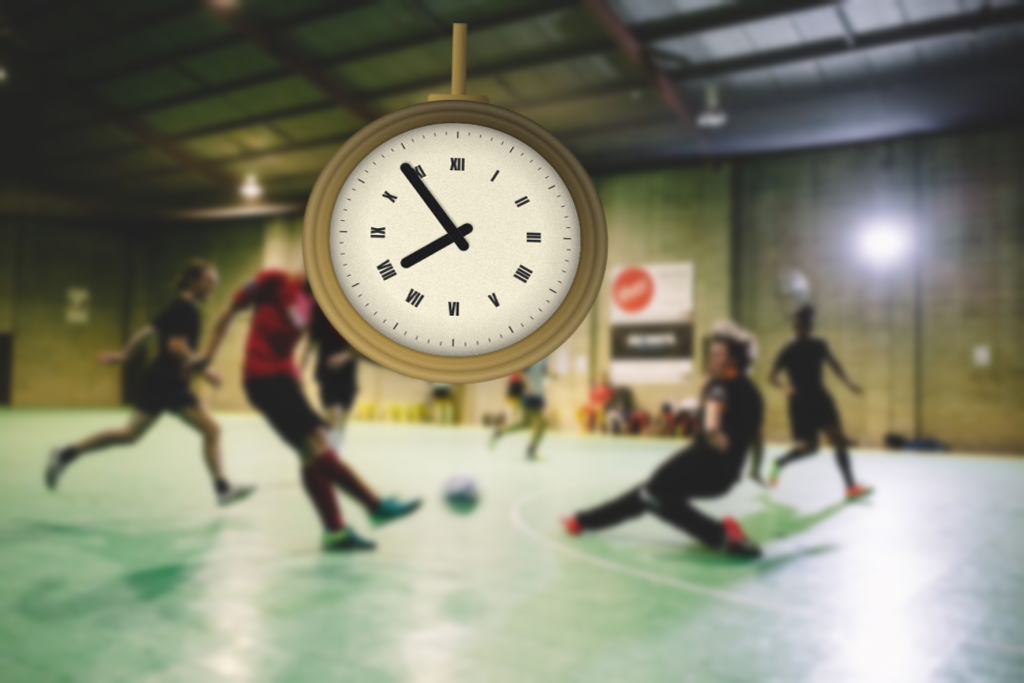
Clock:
7 h 54 min
